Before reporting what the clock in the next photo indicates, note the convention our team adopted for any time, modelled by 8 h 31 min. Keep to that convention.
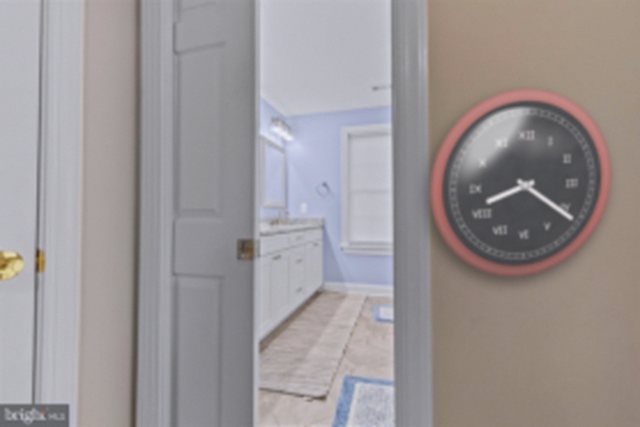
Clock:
8 h 21 min
